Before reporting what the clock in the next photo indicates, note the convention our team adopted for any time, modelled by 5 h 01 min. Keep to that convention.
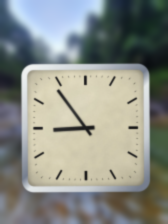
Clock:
8 h 54 min
